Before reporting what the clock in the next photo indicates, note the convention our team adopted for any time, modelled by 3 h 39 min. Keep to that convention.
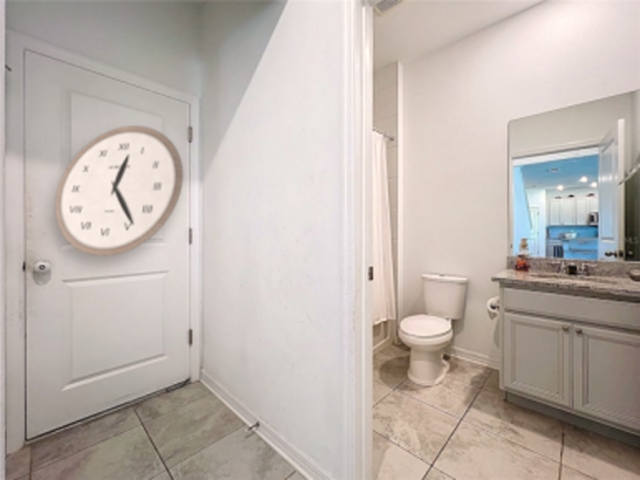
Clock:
12 h 24 min
